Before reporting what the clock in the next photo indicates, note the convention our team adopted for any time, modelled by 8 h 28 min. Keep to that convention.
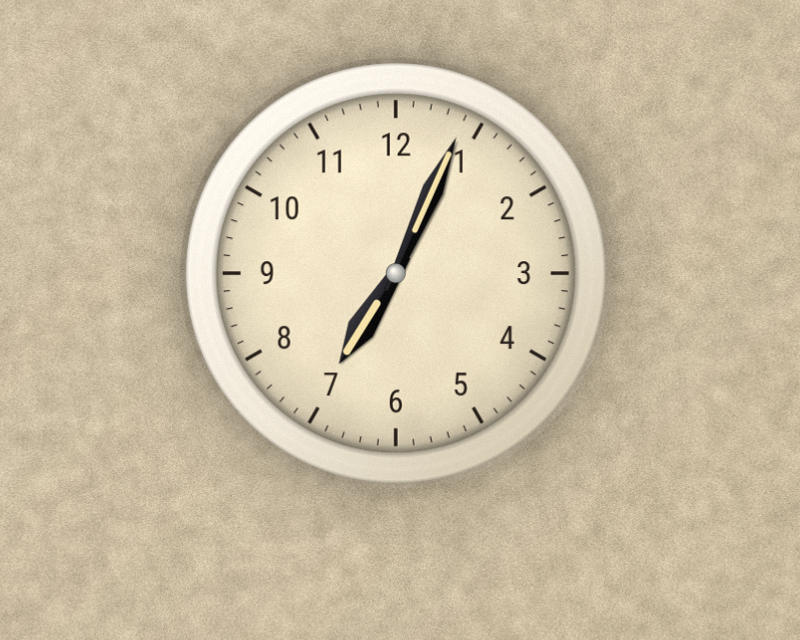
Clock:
7 h 04 min
